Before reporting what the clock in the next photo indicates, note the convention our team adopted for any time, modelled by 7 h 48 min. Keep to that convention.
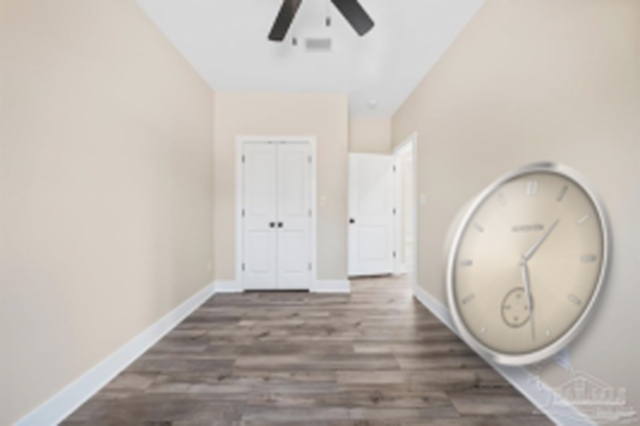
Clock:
1 h 27 min
